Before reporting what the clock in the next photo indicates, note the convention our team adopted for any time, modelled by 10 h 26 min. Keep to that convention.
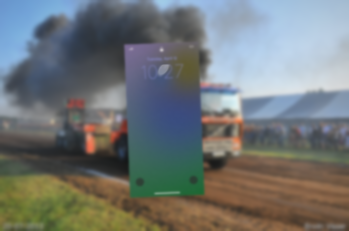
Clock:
10 h 27 min
